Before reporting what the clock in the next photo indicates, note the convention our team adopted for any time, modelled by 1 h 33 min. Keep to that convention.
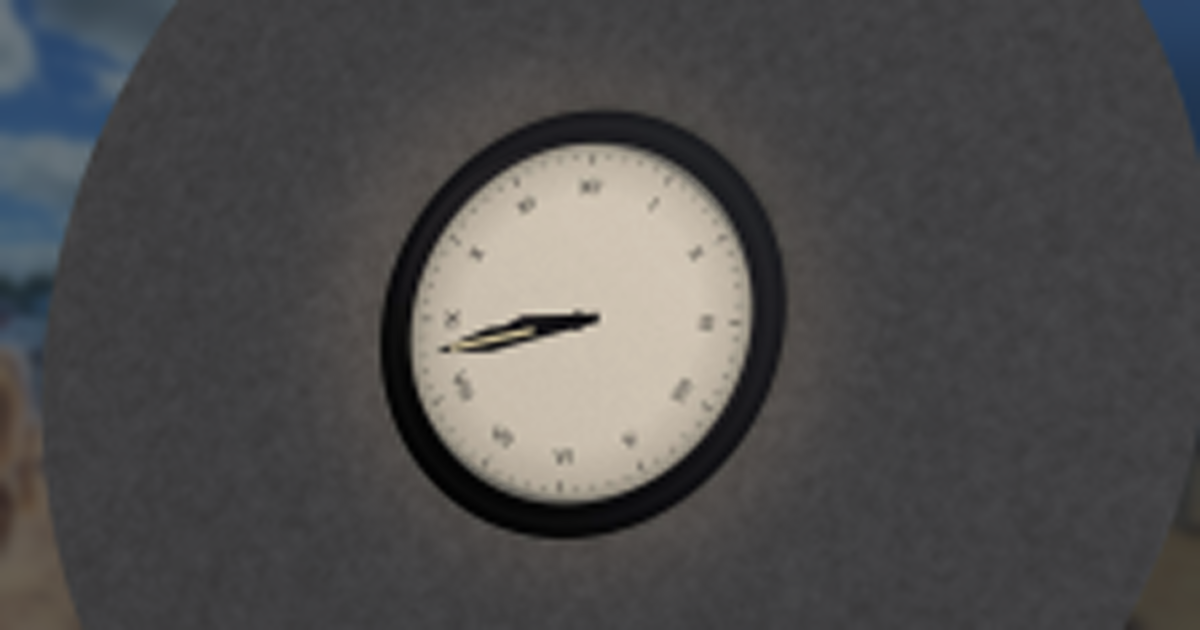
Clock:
8 h 43 min
